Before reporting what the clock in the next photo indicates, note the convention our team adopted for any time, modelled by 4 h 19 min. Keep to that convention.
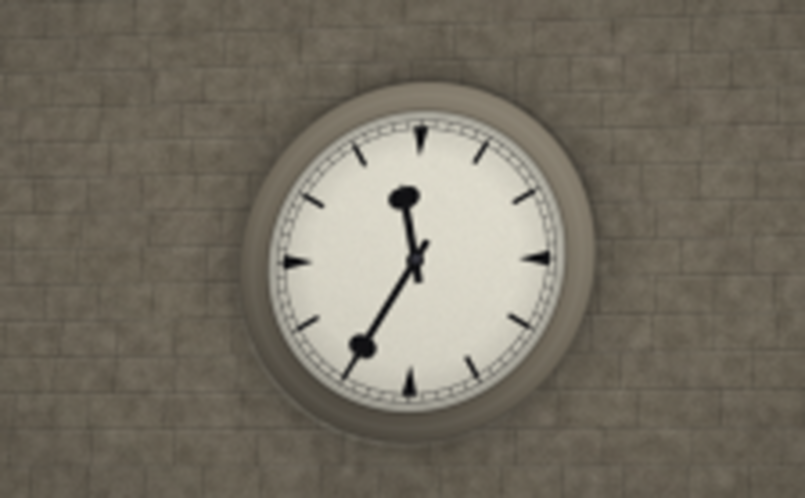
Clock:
11 h 35 min
